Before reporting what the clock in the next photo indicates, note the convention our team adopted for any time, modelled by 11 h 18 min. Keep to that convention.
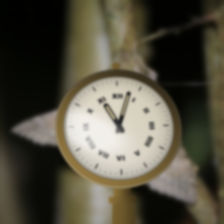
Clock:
11 h 03 min
